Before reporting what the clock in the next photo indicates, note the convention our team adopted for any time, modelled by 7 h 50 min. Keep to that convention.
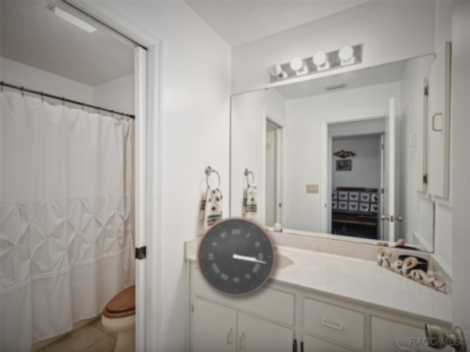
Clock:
3 h 17 min
